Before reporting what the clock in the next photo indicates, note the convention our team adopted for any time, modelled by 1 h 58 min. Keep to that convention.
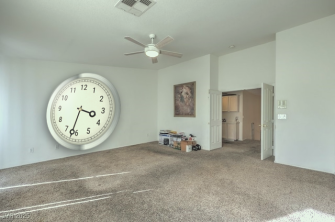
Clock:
3 h 32 min
